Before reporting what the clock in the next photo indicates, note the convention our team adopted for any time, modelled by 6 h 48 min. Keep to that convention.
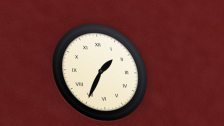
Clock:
1 h 35 min
